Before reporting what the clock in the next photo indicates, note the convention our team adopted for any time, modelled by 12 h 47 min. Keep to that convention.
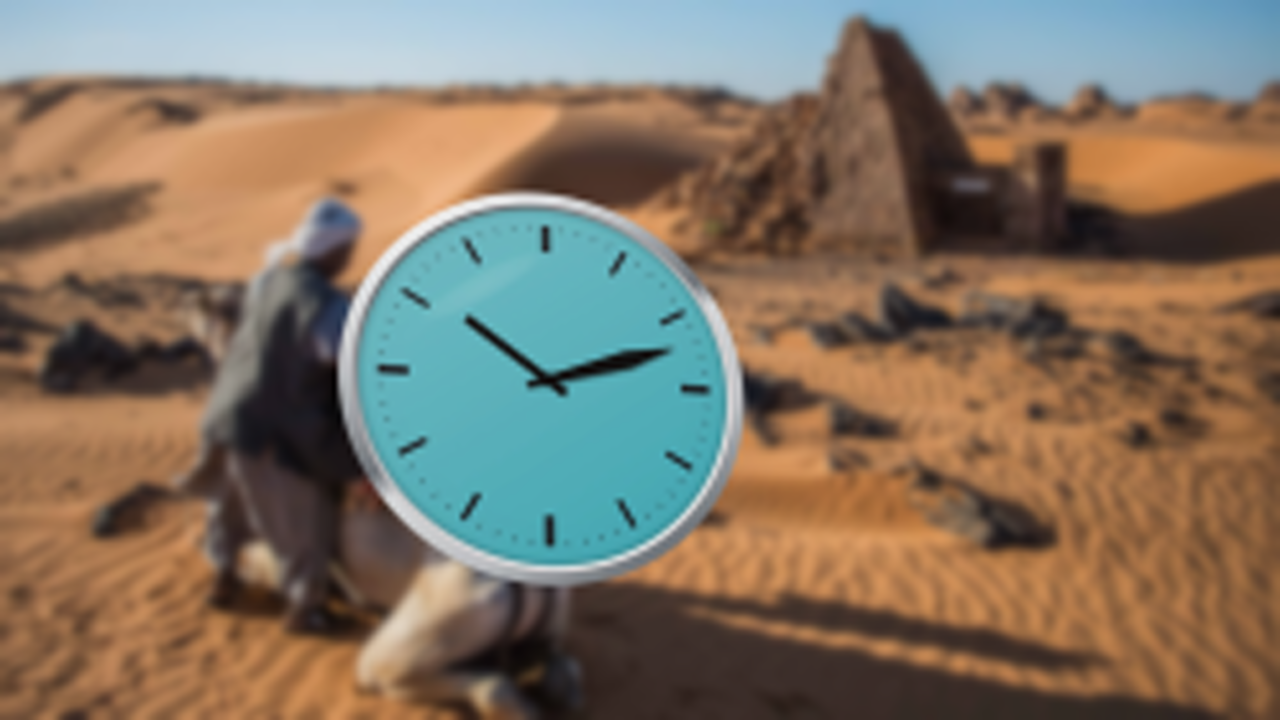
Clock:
10 h 12 min
